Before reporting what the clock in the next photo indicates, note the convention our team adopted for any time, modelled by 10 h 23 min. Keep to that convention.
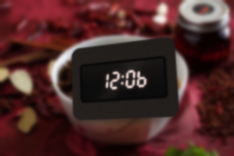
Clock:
12 h 06 min
